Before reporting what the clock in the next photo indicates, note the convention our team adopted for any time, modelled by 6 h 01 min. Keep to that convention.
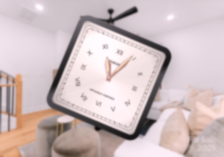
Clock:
11 h 04 min
